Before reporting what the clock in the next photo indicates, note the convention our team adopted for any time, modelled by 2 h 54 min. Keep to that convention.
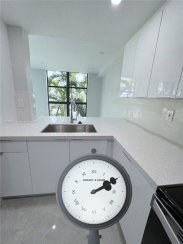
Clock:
2 h 10 min
